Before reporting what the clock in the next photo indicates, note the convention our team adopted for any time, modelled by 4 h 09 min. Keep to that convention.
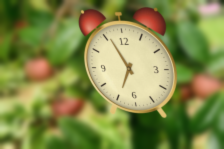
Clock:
6 h 56 min
